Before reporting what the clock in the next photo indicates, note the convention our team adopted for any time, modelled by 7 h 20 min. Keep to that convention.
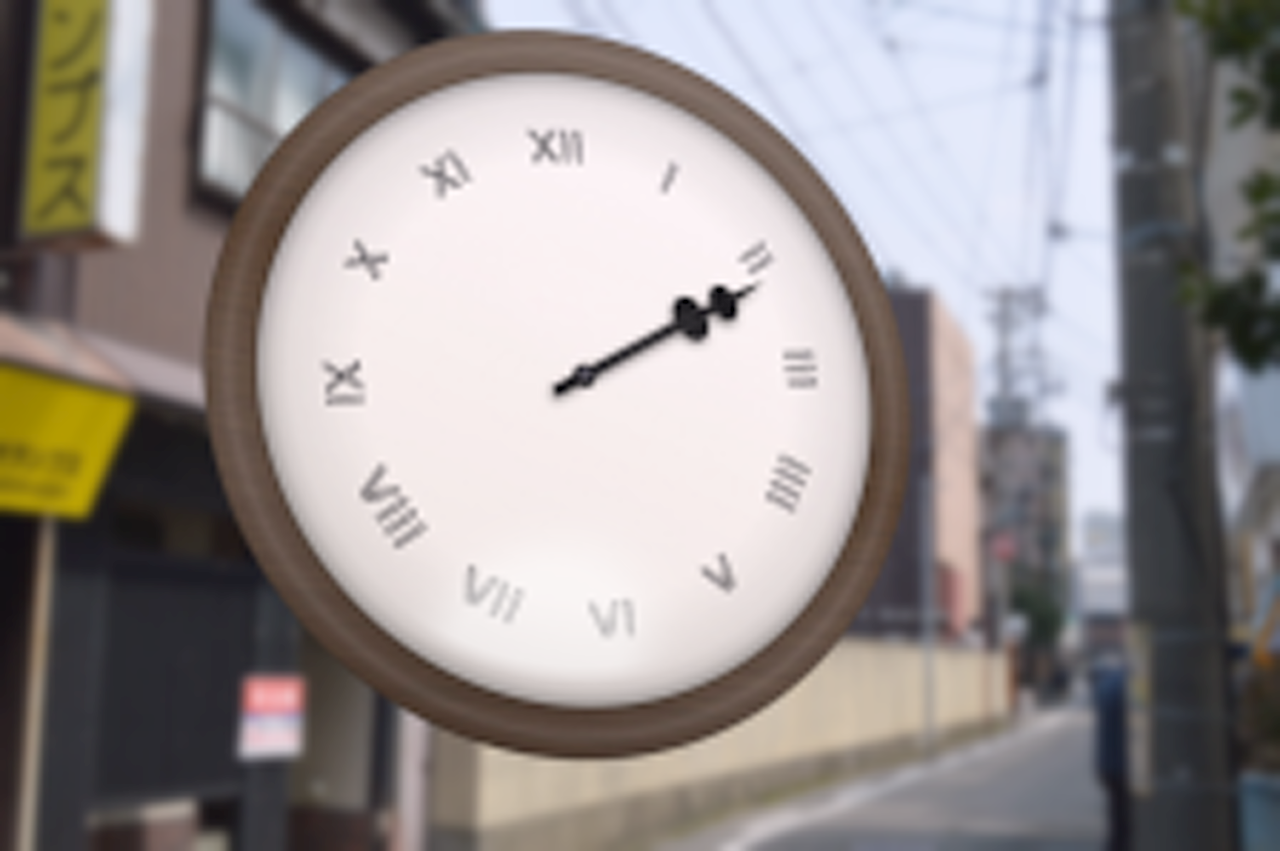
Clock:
2 h 11 min
